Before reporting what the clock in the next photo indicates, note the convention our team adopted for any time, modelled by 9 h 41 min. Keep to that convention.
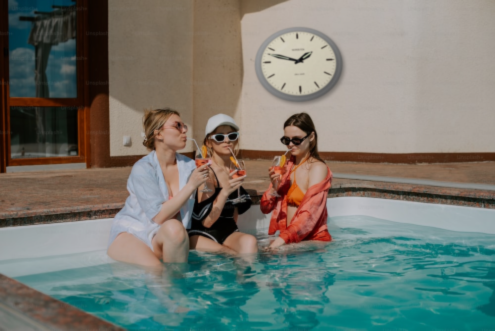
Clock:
1 h 48 min
